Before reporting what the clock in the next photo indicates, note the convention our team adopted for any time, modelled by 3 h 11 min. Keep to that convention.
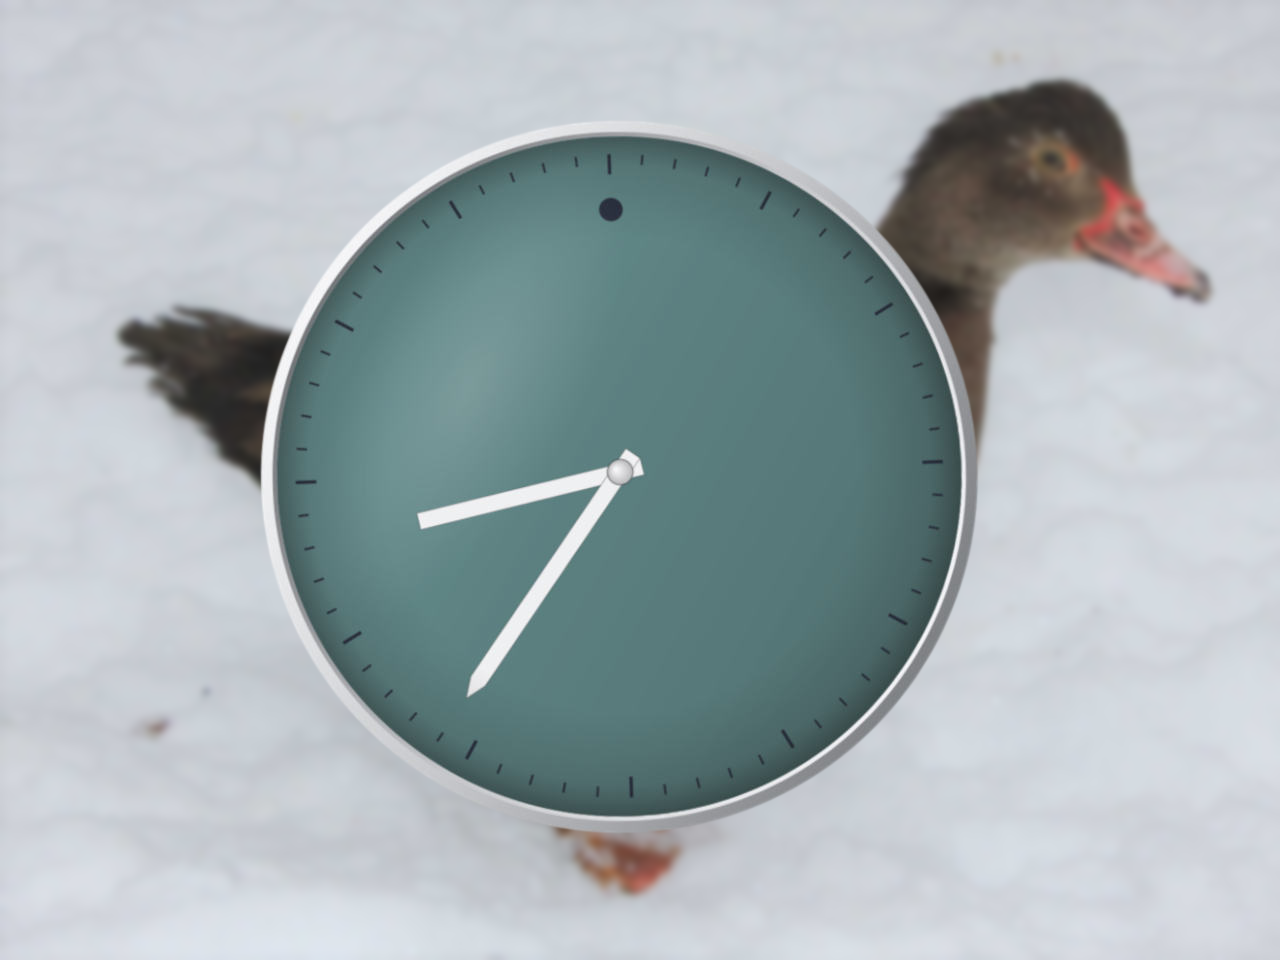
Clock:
8 h 36 min
